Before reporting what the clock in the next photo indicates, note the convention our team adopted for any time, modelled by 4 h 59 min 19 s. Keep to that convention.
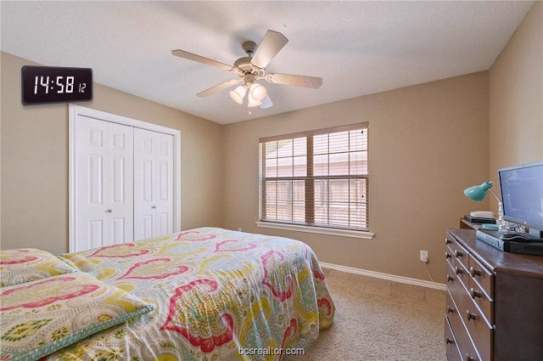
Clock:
14 h 58 min 12 s
